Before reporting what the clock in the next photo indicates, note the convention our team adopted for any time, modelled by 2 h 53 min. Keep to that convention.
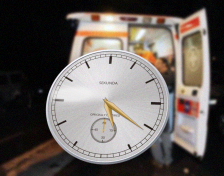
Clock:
5 h 21 min
